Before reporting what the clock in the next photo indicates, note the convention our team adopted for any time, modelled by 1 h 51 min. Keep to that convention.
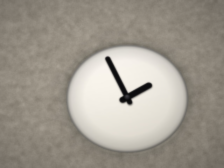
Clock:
1 h 56 min
